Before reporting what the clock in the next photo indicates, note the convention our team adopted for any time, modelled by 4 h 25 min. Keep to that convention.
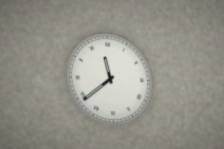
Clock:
11 h 39 min
